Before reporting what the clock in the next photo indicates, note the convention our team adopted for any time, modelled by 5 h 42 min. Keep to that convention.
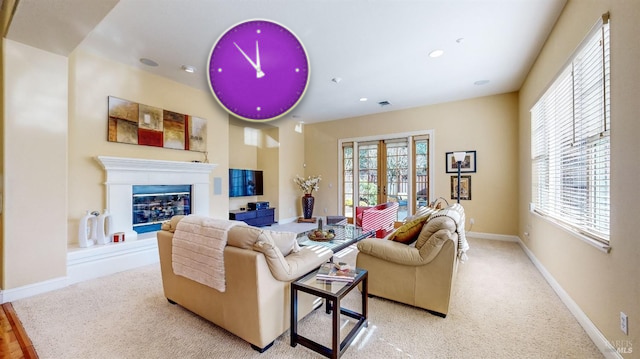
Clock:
11 h 53 min
